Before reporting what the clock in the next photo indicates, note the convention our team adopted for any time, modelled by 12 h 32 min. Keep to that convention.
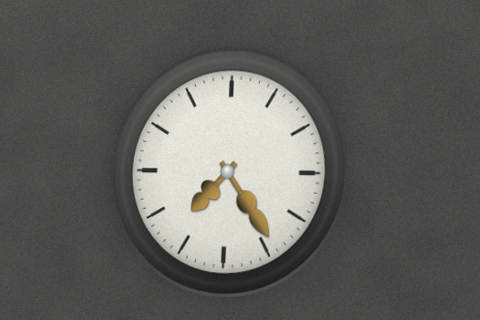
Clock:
7 h 24 min
